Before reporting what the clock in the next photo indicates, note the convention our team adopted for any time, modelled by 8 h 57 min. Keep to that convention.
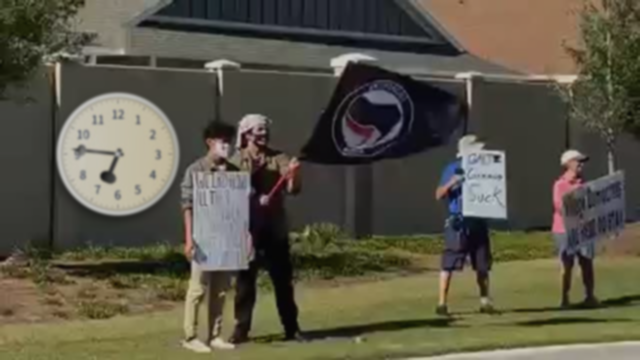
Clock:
6 h 46 min
